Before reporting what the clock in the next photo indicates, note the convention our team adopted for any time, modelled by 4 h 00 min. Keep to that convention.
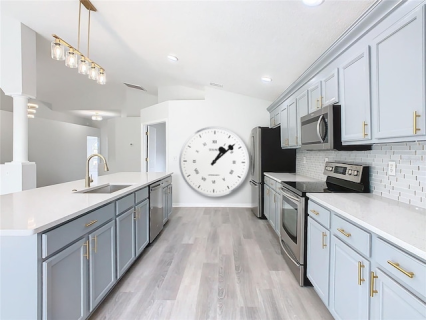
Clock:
1 h 08 min
